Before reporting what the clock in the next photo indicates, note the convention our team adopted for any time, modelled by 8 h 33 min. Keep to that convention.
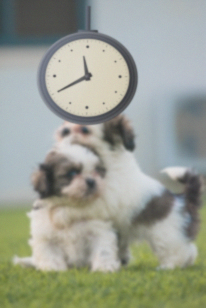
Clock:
11 h 40 min
